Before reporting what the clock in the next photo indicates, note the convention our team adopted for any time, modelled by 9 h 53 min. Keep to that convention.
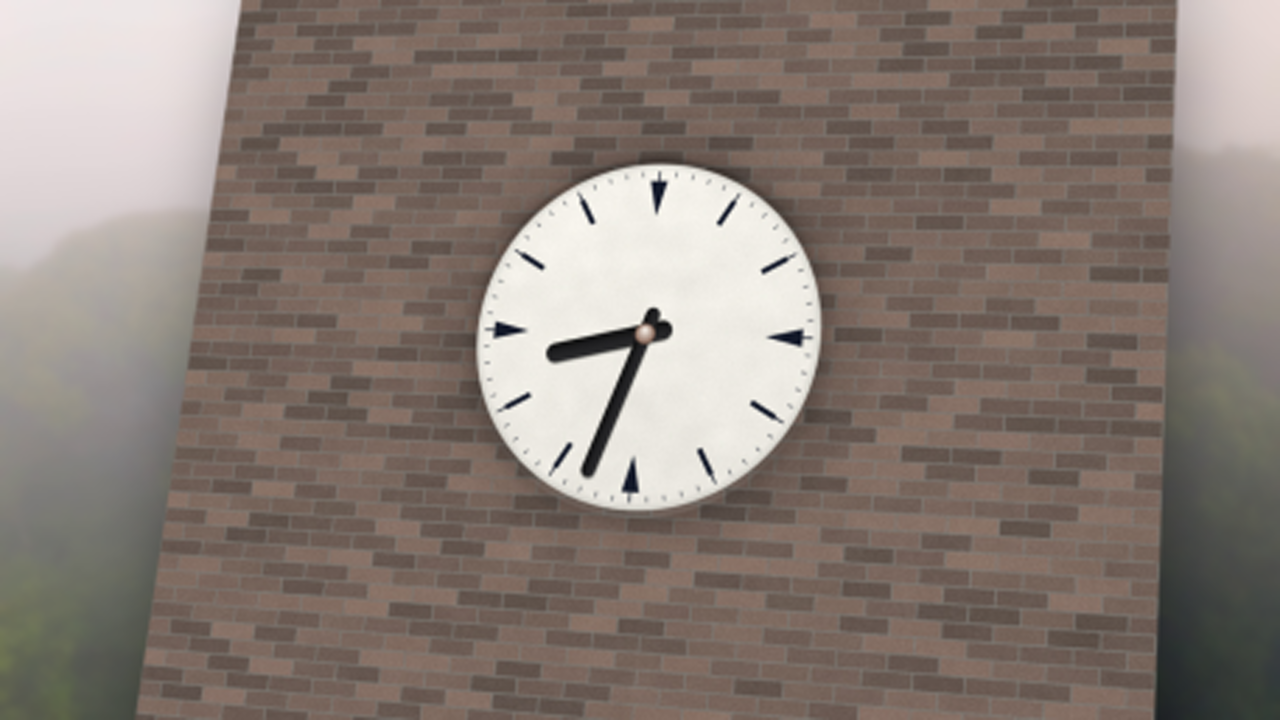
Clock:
8 h 33 min
